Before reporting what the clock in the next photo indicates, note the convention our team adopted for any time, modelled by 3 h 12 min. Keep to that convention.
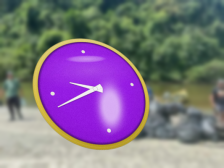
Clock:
9 h 42 min
